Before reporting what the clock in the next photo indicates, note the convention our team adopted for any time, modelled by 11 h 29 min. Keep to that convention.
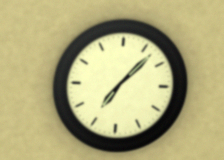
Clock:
7 h 07 min
